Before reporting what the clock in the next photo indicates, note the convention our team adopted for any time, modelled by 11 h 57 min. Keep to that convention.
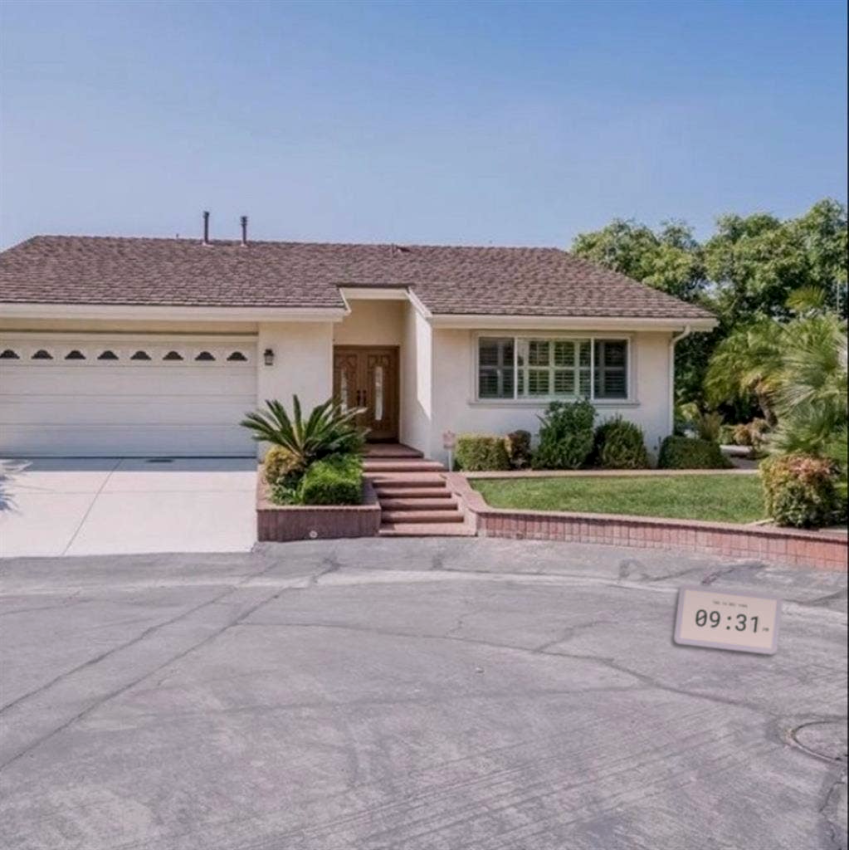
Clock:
9 h 31 min
